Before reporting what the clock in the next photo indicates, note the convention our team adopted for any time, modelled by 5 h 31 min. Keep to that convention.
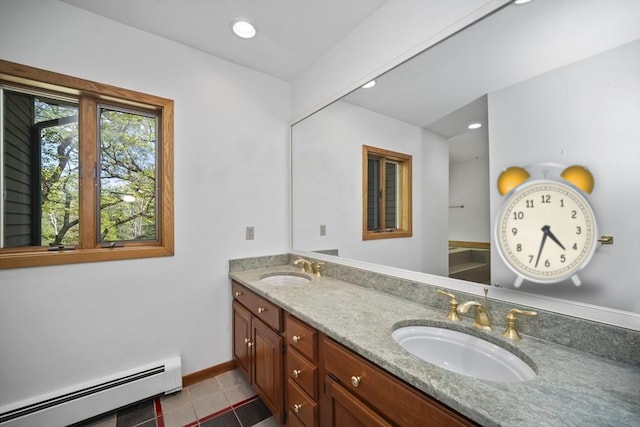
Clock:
4 h 33 min
